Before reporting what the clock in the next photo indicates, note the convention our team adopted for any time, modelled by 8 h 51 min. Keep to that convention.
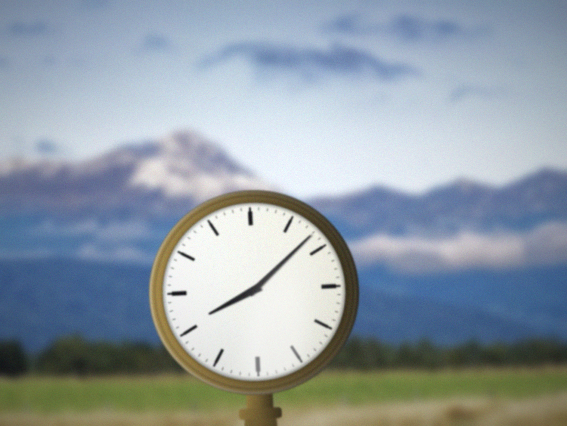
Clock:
8 h 08 min
